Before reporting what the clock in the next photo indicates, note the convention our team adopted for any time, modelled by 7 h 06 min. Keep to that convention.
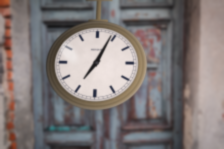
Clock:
7 h 04 min
